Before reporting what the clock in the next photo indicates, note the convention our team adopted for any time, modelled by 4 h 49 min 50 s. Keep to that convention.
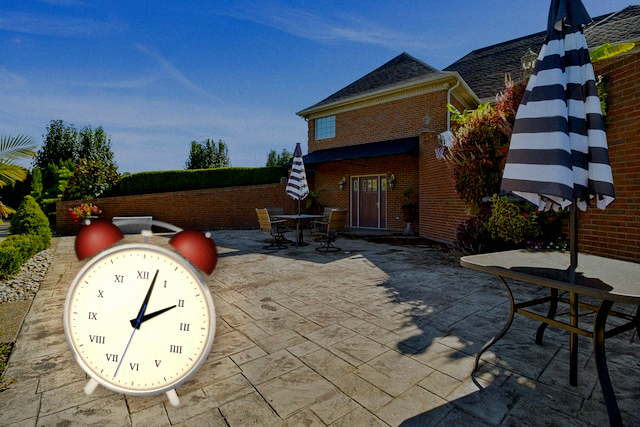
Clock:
2 h 02 min 33 s
